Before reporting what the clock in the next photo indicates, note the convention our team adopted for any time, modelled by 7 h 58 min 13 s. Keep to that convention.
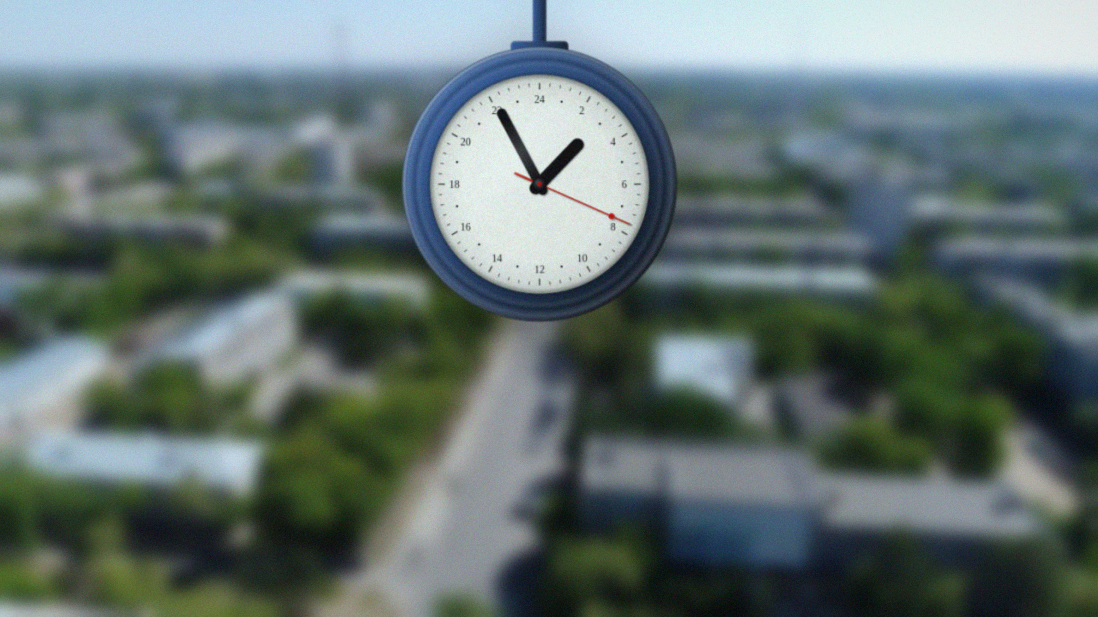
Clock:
2 h 55 min 19 s
